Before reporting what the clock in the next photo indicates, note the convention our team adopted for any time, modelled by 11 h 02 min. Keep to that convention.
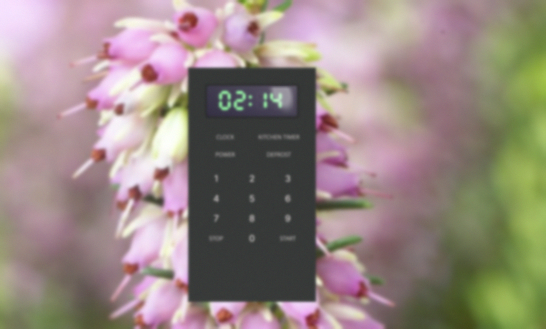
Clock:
2 h 14 min
